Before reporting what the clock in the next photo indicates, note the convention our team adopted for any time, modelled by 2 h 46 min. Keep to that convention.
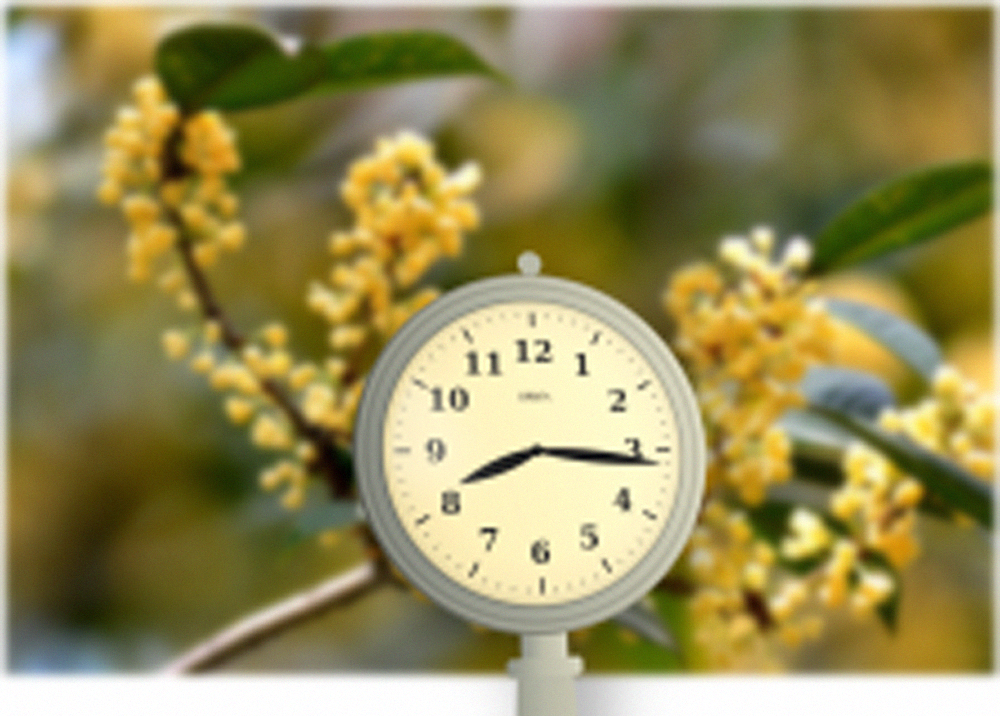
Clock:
8 h 16 min
